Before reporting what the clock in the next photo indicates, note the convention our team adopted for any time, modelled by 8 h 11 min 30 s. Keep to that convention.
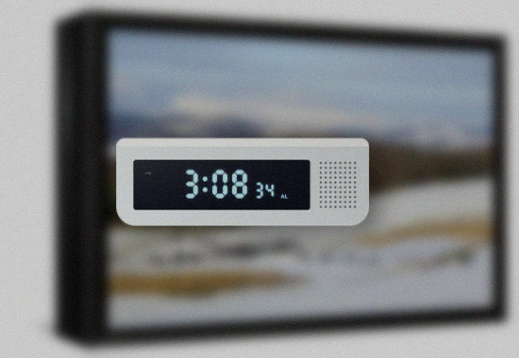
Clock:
3 h 08 min 34 s
